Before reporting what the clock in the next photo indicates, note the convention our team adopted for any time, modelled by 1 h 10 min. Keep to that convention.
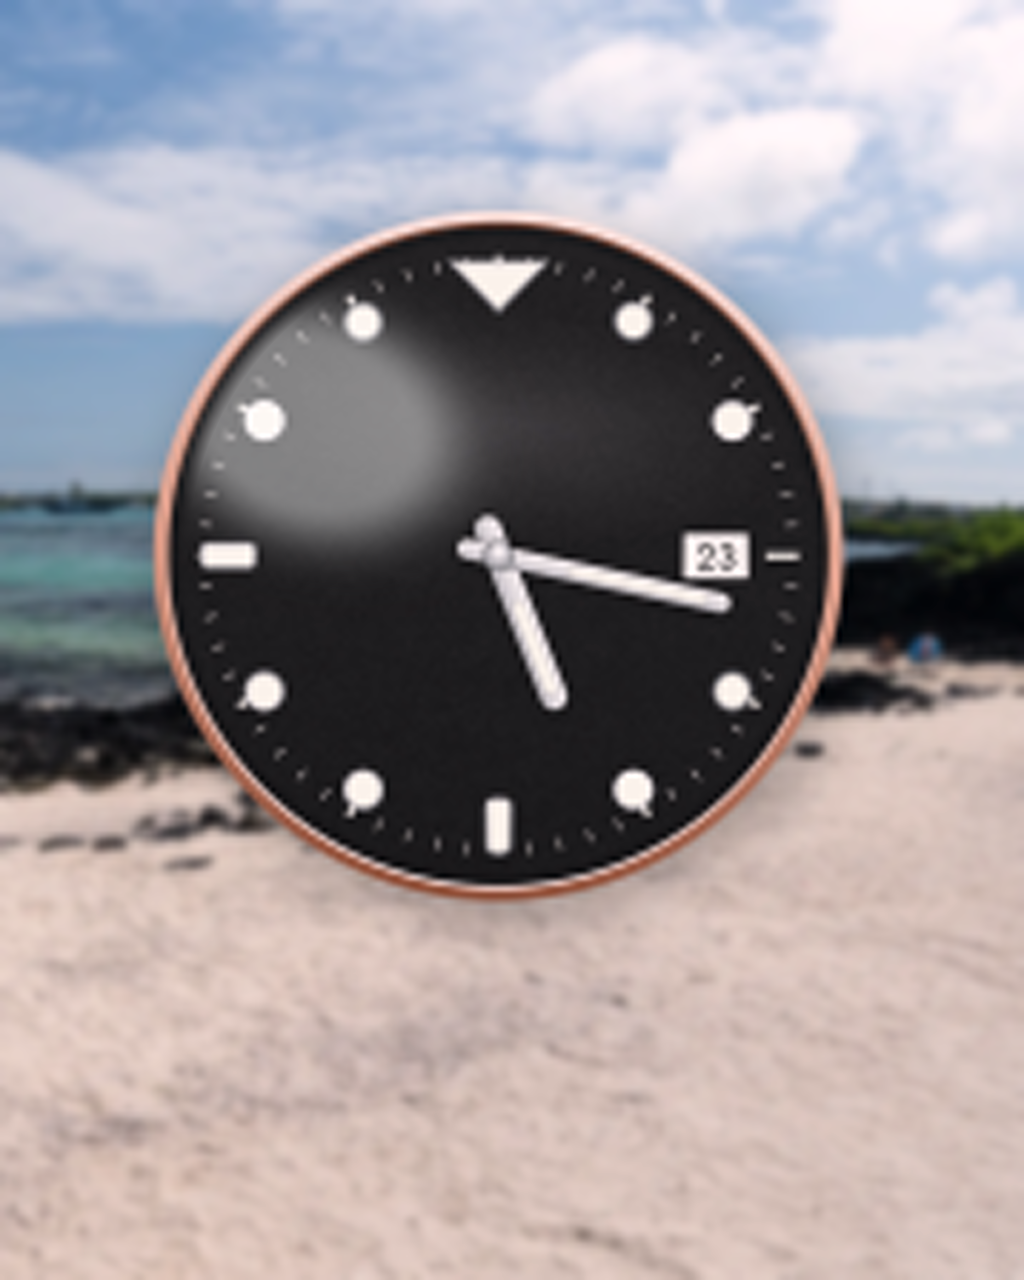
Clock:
5 h 17 min
